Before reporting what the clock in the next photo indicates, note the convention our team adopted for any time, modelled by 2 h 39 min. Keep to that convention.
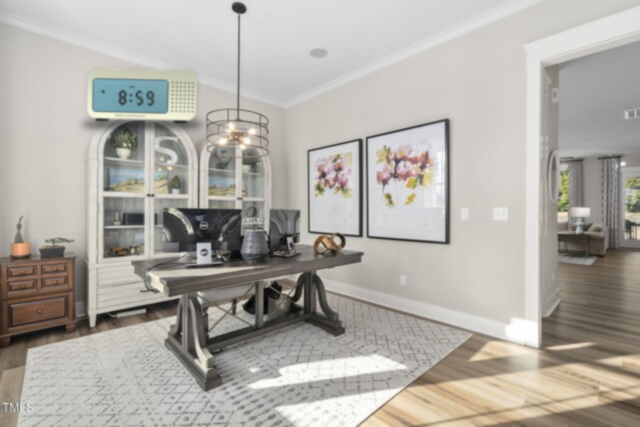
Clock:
8 h 59 min
